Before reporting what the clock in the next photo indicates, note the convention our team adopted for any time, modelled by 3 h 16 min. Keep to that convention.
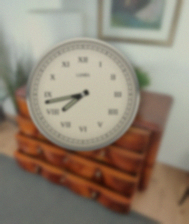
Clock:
7 h 43 min
